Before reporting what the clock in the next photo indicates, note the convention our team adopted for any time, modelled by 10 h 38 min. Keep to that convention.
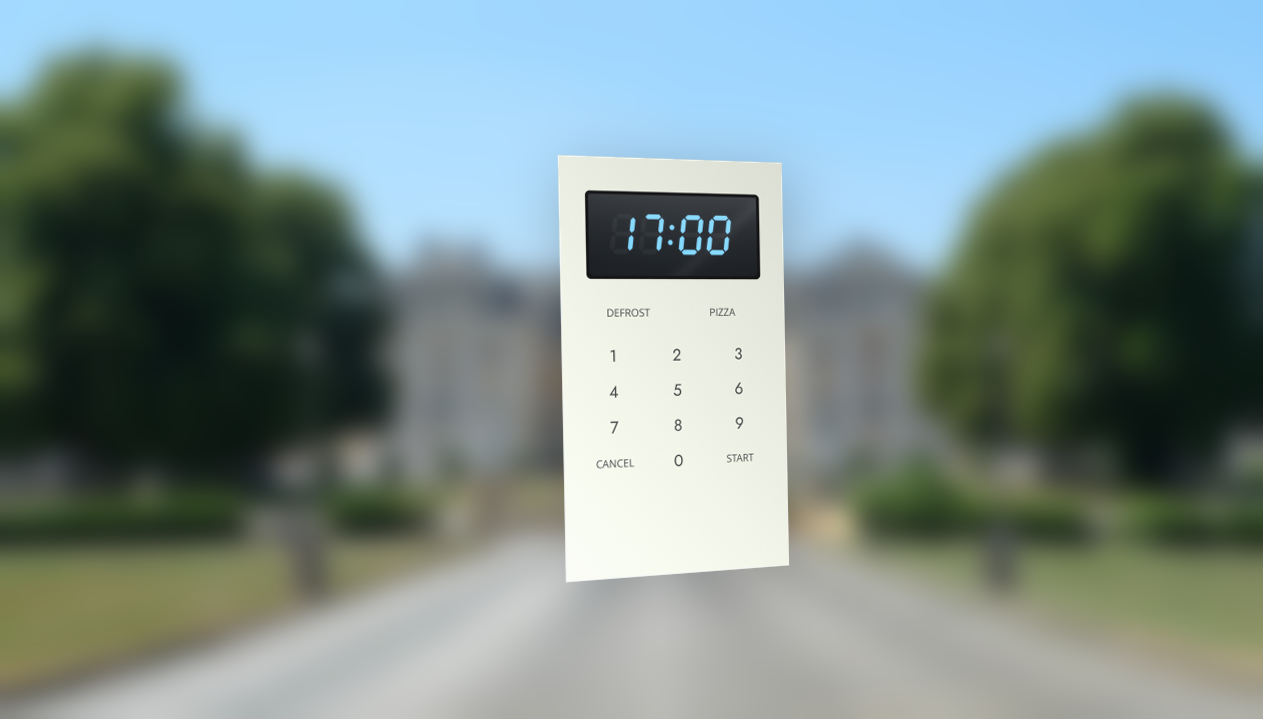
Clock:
17 h 00 min
